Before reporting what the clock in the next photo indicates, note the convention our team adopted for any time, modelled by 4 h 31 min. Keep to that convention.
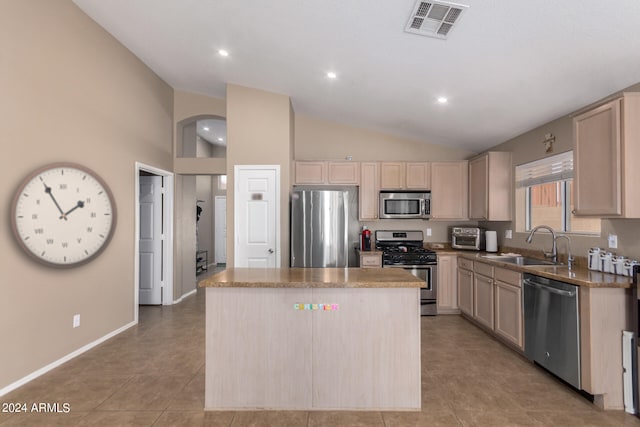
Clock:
1 h 55 min
